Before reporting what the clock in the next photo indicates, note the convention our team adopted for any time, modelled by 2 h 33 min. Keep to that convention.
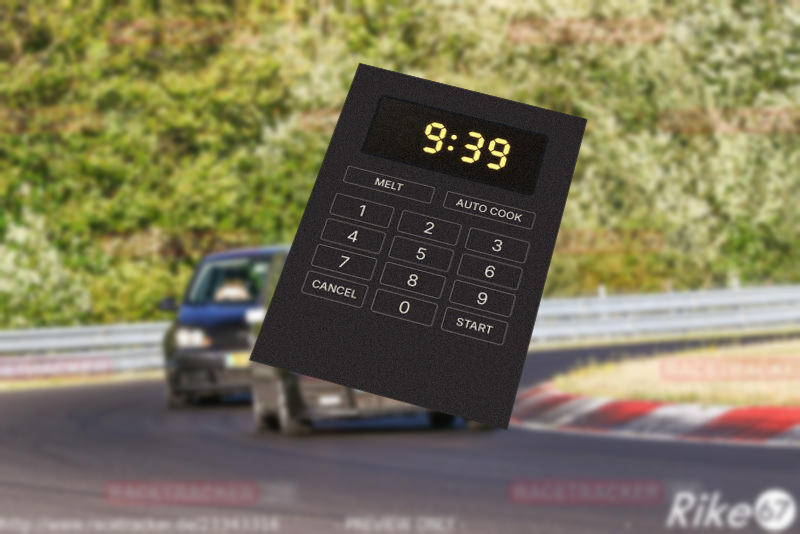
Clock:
9 h 39 min
